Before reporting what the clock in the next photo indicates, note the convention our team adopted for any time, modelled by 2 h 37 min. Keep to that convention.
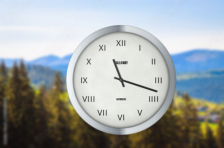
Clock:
11 h 18 min
